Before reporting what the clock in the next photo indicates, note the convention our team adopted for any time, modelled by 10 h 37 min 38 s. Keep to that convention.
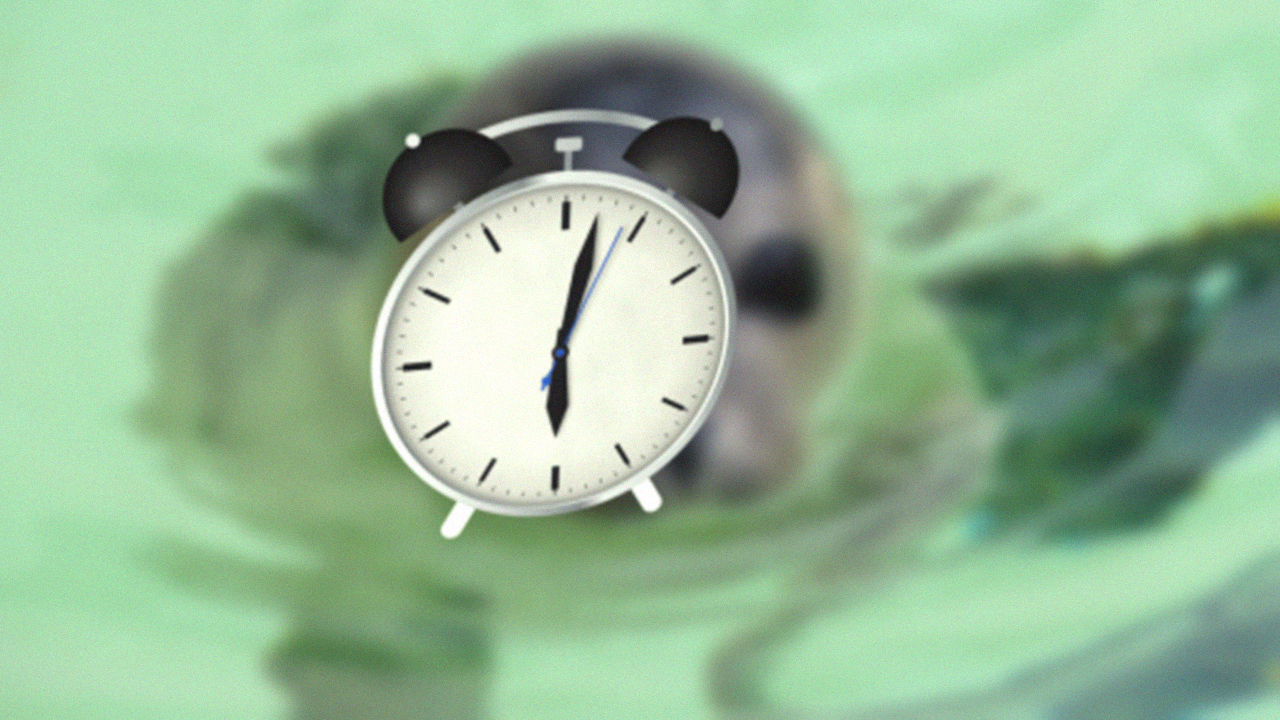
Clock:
6 h 02 min 04 s
